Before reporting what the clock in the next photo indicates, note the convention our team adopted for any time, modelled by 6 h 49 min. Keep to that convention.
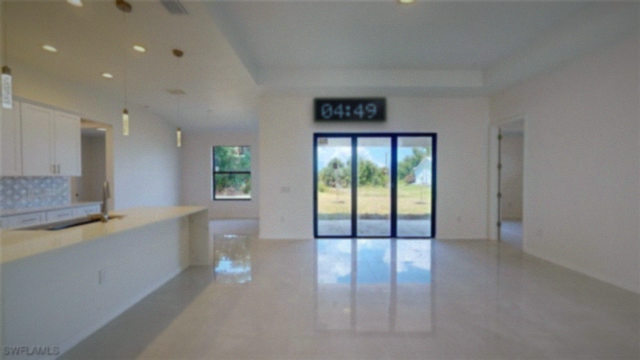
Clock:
4 h 49 min
